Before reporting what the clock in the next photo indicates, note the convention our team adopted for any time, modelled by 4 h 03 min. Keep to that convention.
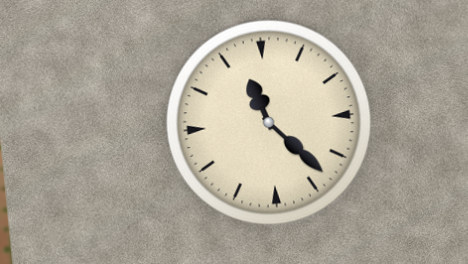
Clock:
11 h 23 min
